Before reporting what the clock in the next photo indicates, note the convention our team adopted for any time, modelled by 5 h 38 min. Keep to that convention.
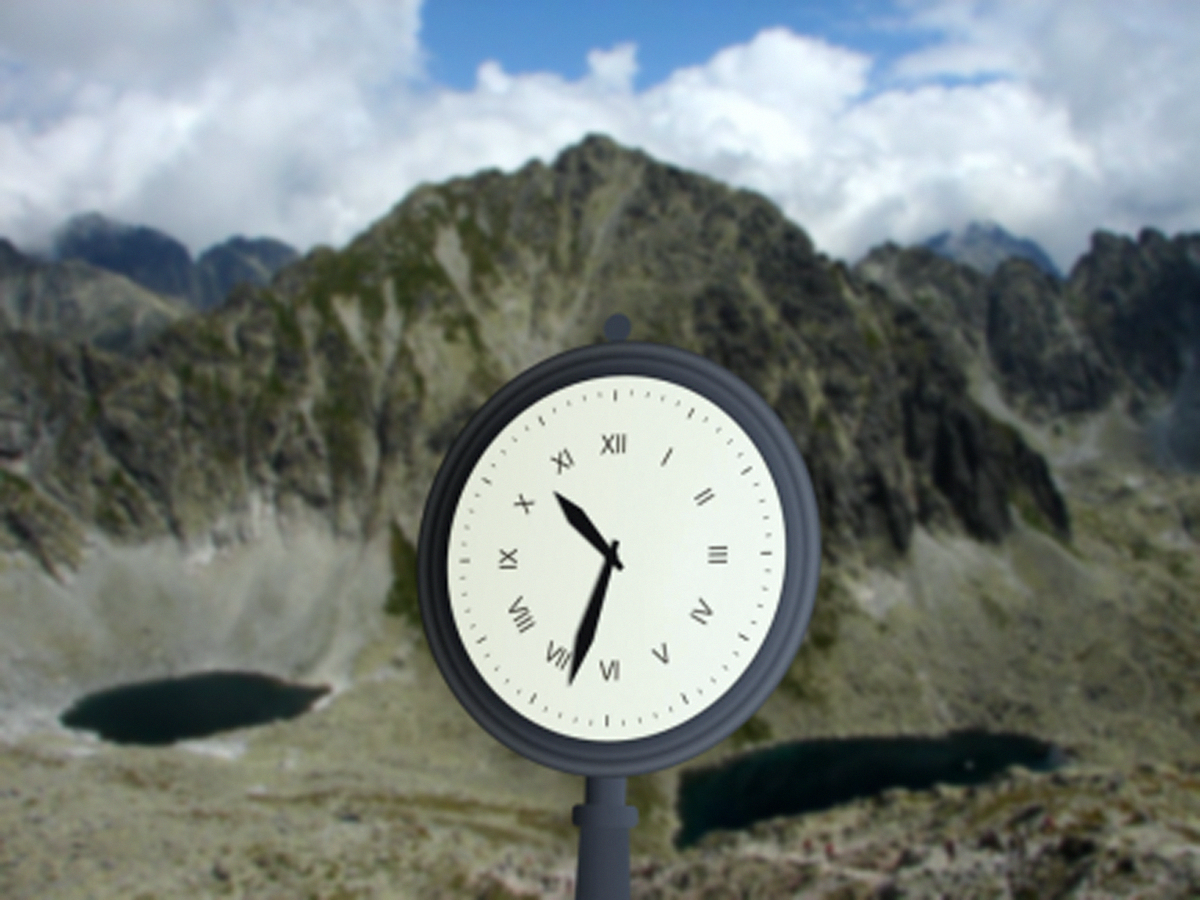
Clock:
10 h 33 min
